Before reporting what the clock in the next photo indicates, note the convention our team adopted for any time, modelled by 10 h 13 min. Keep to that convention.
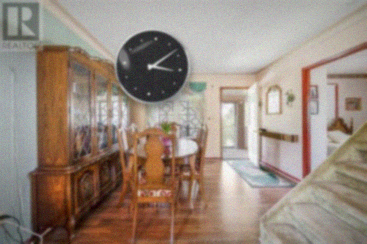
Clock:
3 h 08 min
